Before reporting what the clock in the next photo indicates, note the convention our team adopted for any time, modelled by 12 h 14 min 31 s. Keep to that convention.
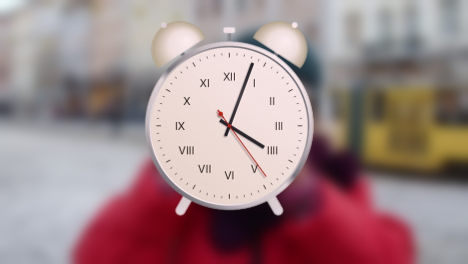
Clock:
4 h 03 min 24 s
